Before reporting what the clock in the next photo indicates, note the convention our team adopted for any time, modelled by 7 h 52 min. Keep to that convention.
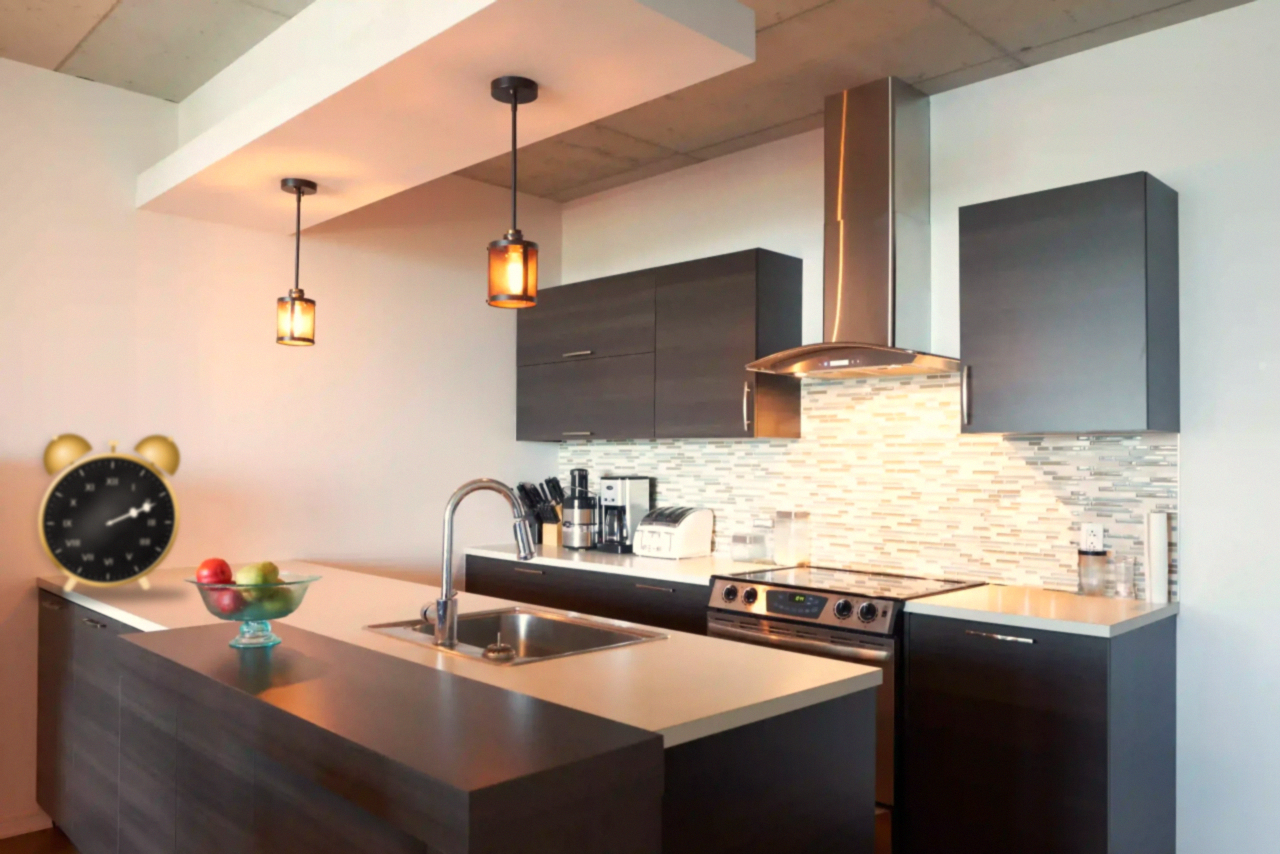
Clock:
2 h 11 min
